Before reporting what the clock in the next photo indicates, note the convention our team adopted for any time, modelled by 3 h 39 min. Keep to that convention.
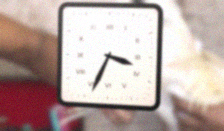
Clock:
3 h 34 min
